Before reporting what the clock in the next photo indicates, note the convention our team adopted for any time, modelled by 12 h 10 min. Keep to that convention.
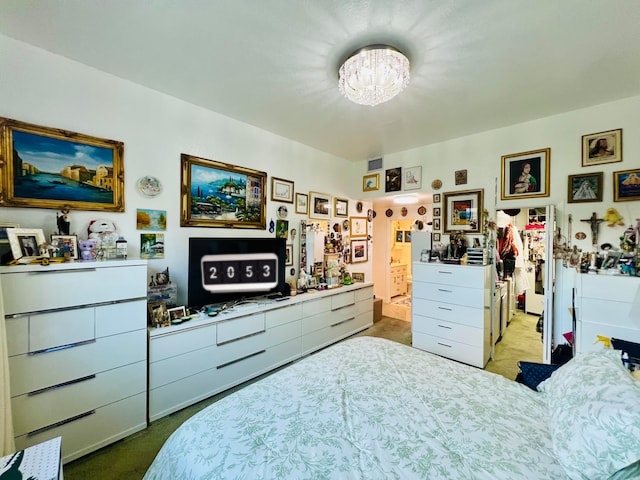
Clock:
20 h 53 min
